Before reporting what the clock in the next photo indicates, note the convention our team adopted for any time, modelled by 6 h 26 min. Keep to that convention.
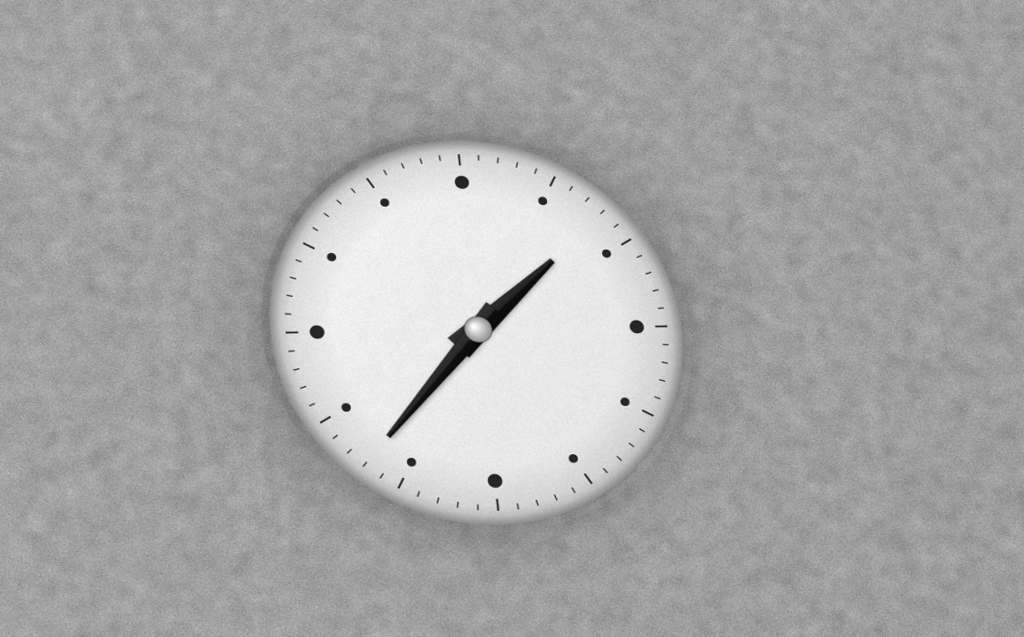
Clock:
1 h 37 min
